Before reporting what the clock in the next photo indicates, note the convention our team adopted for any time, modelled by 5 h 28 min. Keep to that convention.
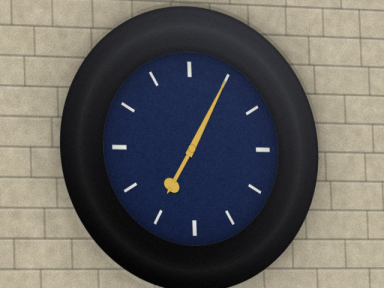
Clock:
7 h 05 min
